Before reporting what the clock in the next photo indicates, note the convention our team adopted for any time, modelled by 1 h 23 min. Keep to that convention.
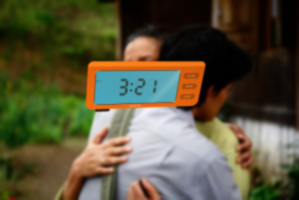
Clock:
3 h 21 min
